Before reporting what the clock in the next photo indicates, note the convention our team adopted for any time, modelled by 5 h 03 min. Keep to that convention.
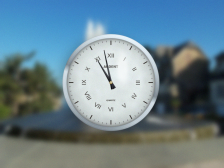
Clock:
10 h 58 min
